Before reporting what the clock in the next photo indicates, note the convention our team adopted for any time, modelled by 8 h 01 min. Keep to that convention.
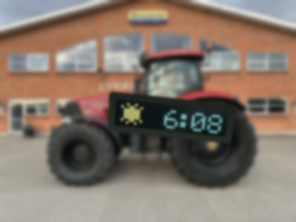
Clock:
6 h 08 min
